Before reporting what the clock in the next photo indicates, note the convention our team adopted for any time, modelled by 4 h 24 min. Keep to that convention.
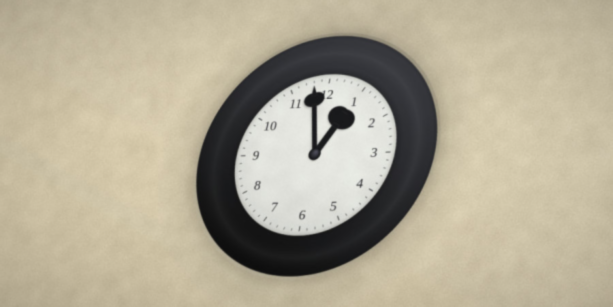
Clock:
12 h 58 min
